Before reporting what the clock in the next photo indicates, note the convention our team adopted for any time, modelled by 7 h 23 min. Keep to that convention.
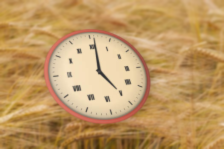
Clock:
5 h 01 min
